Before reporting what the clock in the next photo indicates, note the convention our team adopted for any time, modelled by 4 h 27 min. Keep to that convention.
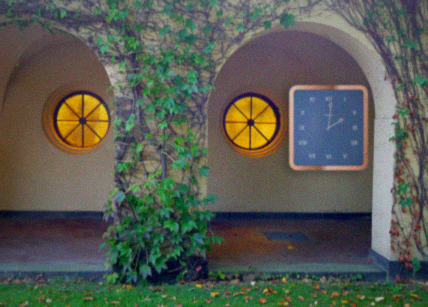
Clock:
2 h 01 min
